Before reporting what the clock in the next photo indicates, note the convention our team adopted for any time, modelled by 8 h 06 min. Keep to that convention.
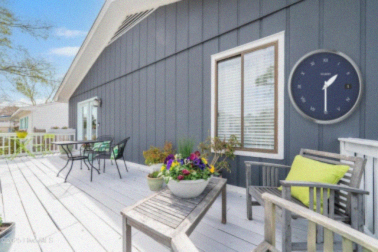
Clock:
1 h 30 min
